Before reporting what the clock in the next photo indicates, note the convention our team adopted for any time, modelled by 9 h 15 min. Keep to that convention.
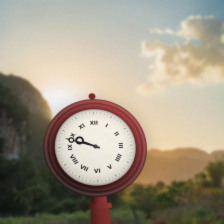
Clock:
9 h 48 min
